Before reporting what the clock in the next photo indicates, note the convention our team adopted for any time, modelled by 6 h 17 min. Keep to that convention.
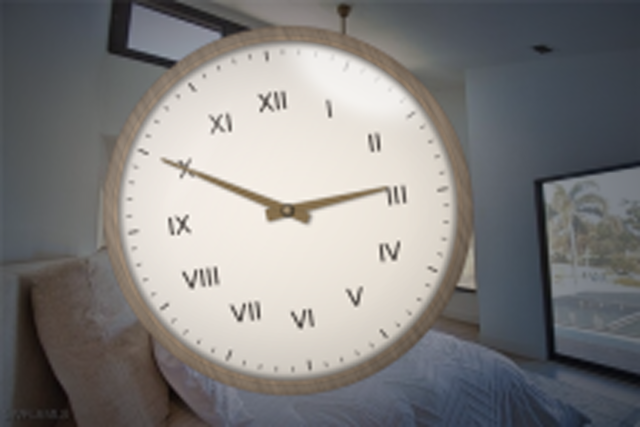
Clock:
2 h 50 min
